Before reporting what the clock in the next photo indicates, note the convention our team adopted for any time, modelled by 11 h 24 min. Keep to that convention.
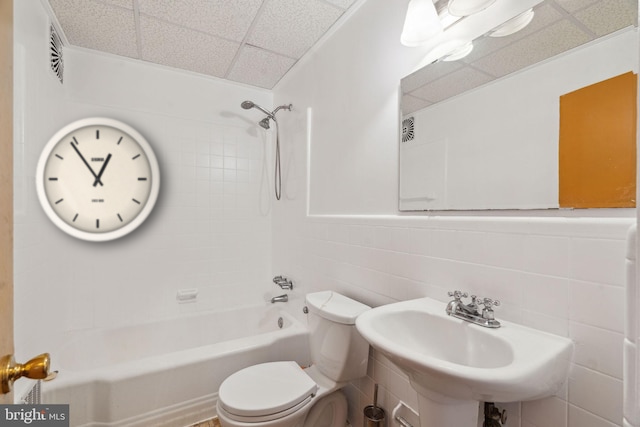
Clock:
12 h 54 min
